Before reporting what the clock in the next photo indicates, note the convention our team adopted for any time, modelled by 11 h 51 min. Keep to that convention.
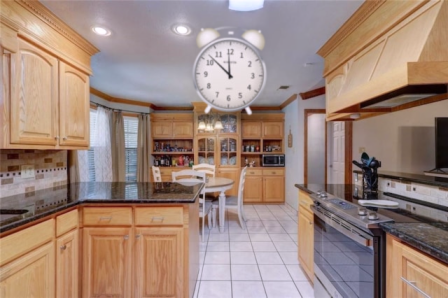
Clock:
11 h 52 min
